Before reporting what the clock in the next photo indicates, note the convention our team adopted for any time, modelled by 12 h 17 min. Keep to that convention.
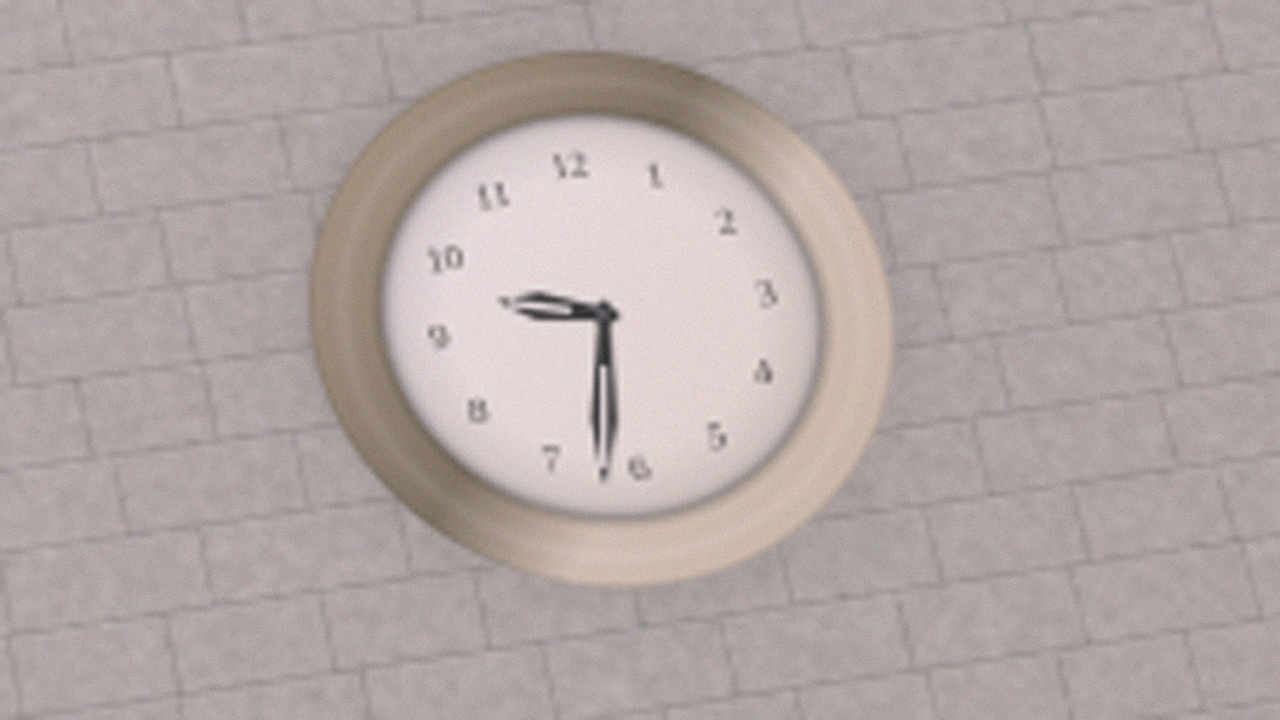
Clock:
9 h 32 min
